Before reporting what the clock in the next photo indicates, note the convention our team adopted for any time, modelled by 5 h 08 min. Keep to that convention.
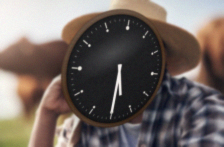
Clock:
5 h 30 min
